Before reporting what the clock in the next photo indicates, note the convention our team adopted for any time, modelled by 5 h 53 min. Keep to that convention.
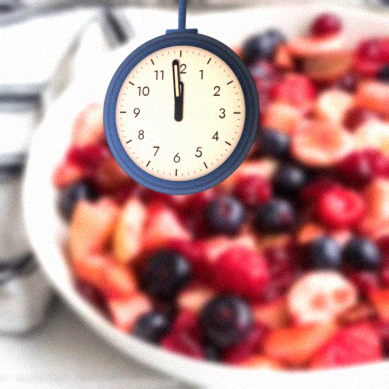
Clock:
11 h 59 min
